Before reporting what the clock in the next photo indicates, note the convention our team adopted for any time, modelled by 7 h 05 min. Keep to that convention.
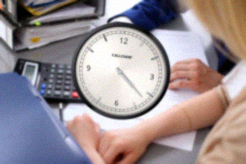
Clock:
4 h 22 min
